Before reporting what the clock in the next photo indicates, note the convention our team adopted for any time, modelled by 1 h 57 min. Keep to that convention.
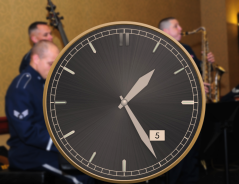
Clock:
1 h 25 min
